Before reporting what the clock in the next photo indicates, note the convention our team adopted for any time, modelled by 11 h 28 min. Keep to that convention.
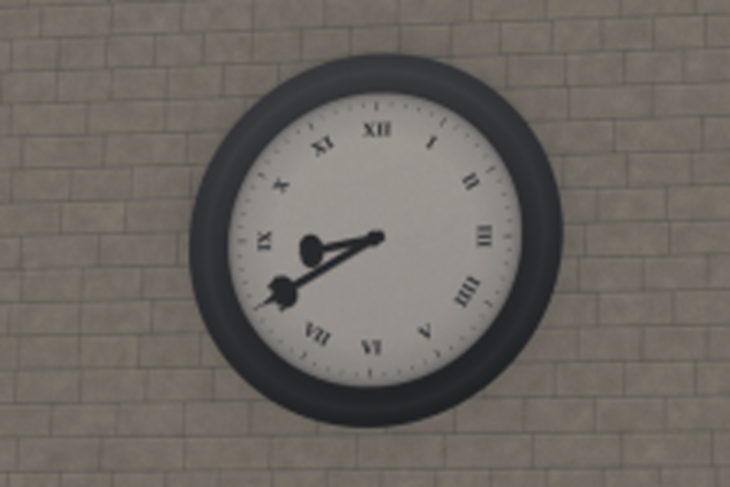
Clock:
8 h 40 min
